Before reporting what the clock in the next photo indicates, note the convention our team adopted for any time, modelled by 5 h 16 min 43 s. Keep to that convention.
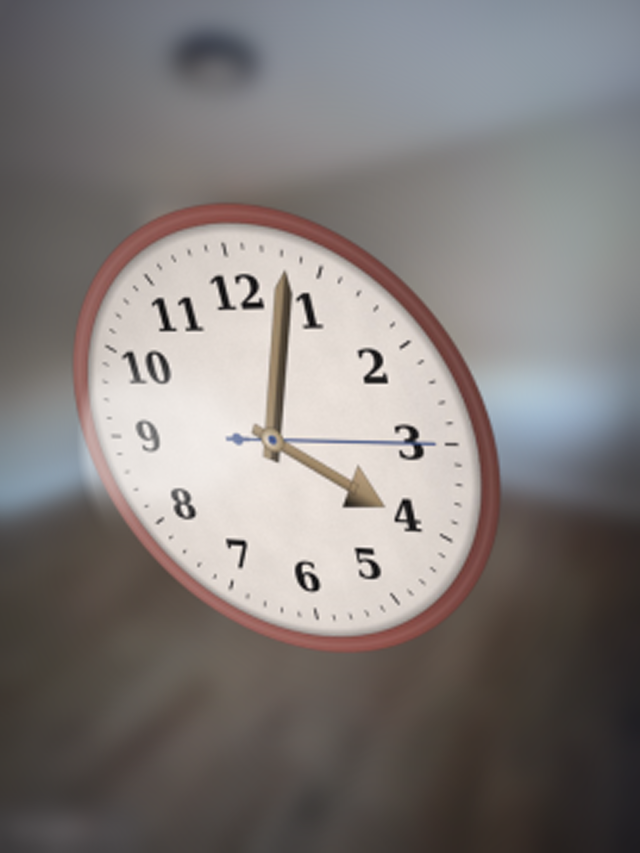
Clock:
4 h 03 min 15 s
